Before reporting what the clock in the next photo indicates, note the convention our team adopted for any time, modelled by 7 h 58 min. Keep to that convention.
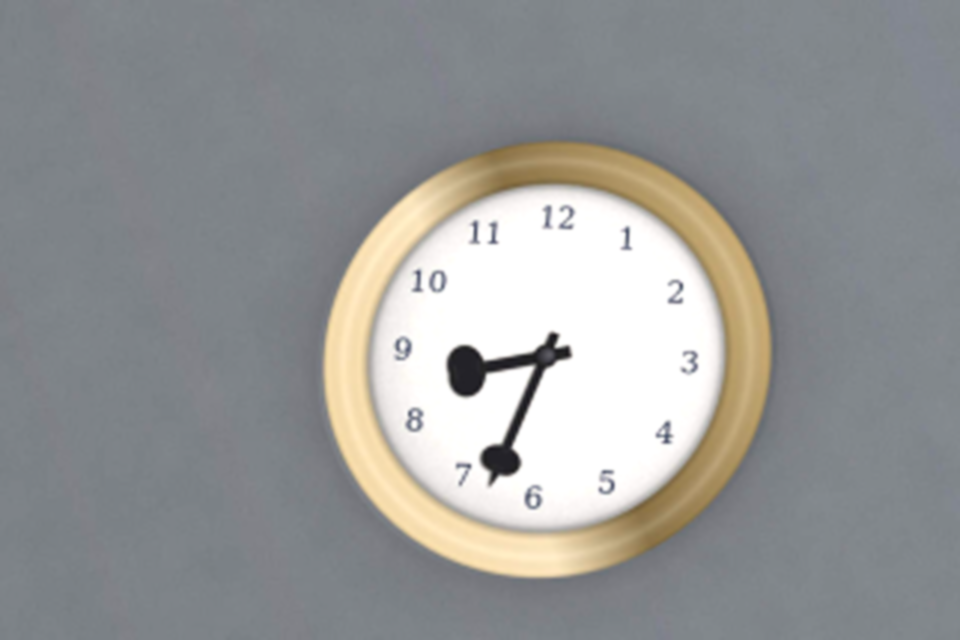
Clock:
8 h 33 min
